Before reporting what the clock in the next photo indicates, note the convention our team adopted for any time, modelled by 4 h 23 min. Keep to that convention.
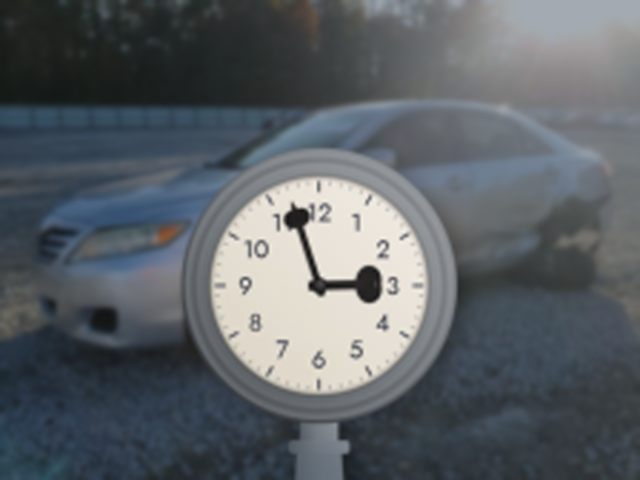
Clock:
2 h 57 min
